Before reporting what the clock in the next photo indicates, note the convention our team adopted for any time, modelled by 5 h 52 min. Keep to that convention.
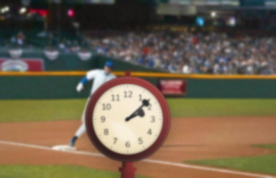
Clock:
2 h 08 min
